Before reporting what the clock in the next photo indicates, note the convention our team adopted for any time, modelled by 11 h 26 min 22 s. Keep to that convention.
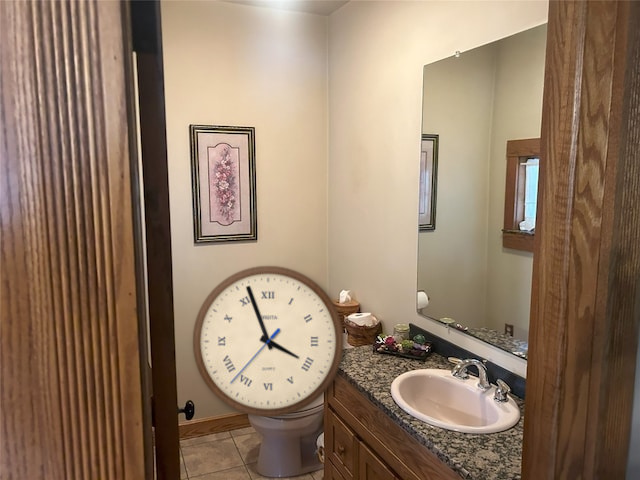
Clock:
3 h 56 min 37 s
